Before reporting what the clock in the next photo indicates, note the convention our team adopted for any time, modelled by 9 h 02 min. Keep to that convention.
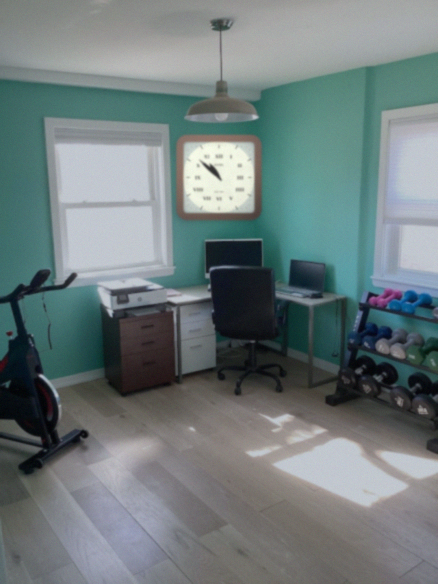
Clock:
10 h 52 min
